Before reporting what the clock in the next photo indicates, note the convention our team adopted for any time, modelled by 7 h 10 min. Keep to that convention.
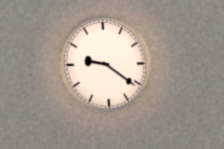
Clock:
9 h 21 min
